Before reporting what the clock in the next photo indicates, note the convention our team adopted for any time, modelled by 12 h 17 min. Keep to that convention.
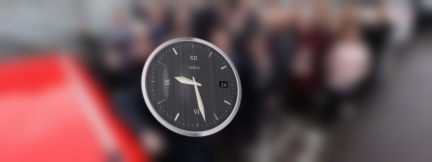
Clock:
9 h 28 min
